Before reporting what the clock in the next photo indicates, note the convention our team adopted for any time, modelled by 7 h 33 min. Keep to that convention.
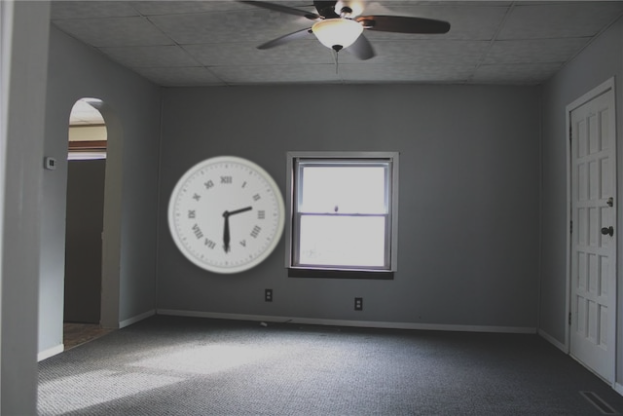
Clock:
2 h 30 min
